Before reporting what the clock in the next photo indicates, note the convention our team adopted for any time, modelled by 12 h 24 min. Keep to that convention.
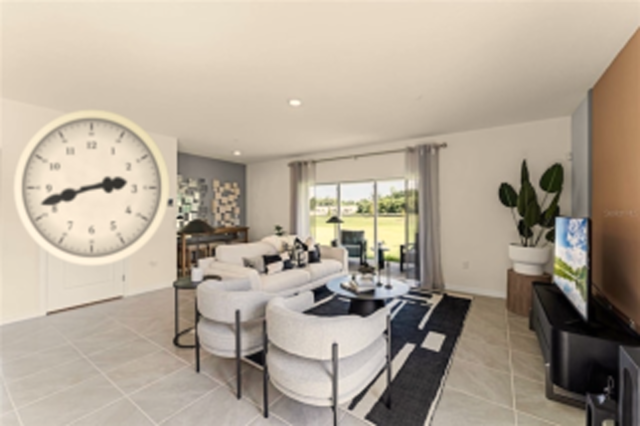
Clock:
2 h 42 min
